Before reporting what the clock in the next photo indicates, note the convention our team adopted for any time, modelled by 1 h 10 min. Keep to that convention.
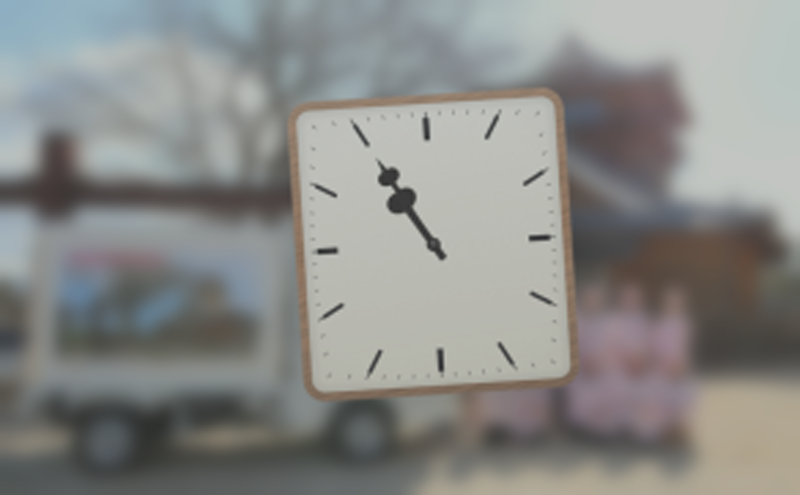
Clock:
10 h 55 min
